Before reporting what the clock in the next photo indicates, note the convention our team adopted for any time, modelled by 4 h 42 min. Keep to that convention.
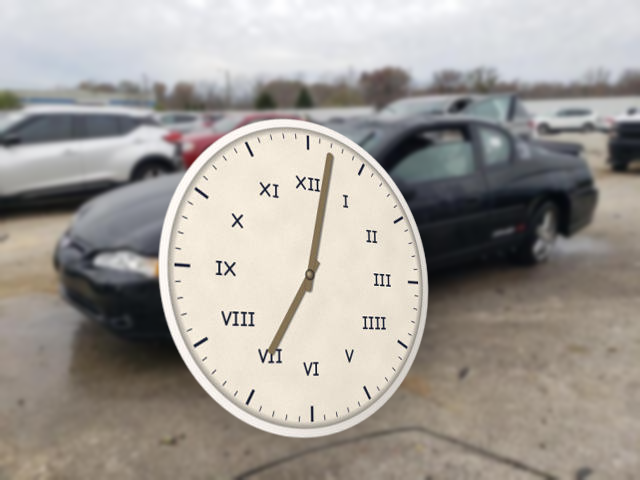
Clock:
7 h 02 min
